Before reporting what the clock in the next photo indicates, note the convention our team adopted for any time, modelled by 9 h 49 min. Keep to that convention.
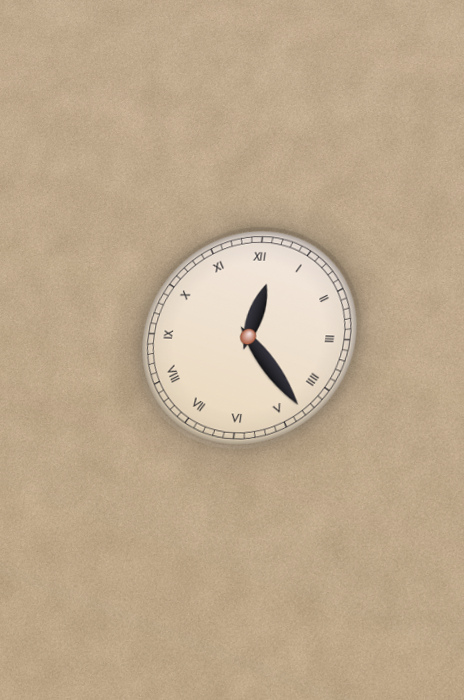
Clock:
12 h 23 min
